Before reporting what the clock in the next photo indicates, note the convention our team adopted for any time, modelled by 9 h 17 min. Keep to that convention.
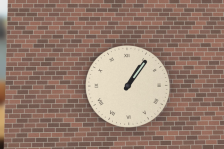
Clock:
1 h 06 min
